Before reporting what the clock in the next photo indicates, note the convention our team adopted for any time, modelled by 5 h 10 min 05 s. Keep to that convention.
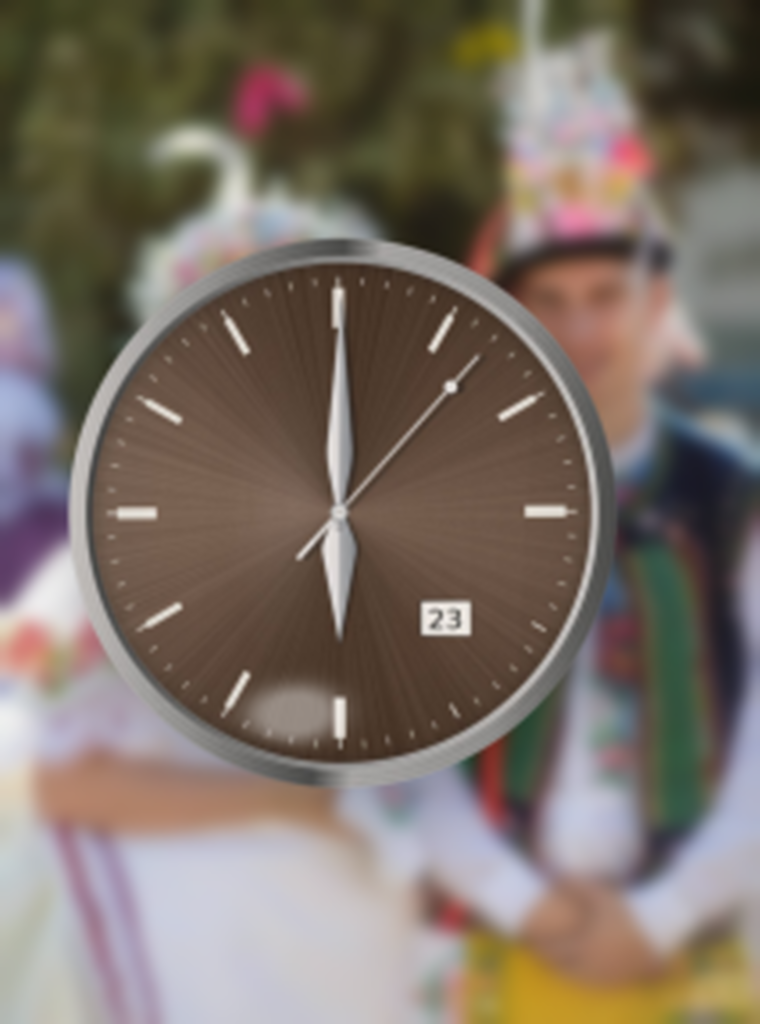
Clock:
6 h 00 min 07 s
